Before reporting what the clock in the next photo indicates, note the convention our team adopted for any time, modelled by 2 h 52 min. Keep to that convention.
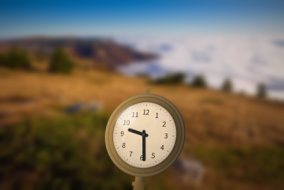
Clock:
9 h 29 min
